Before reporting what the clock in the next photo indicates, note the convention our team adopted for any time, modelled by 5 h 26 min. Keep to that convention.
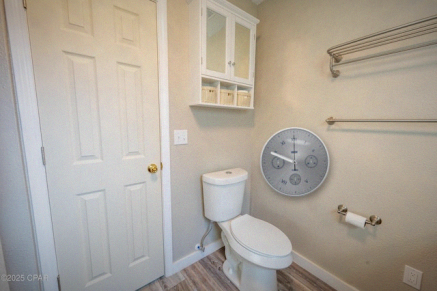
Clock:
9 h 49 min
